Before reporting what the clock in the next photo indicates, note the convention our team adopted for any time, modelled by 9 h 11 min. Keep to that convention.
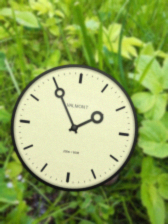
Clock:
1 h 55 min
